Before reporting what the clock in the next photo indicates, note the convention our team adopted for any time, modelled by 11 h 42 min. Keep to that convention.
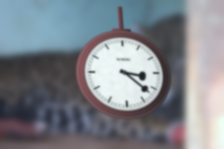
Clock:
3 h 22 min
